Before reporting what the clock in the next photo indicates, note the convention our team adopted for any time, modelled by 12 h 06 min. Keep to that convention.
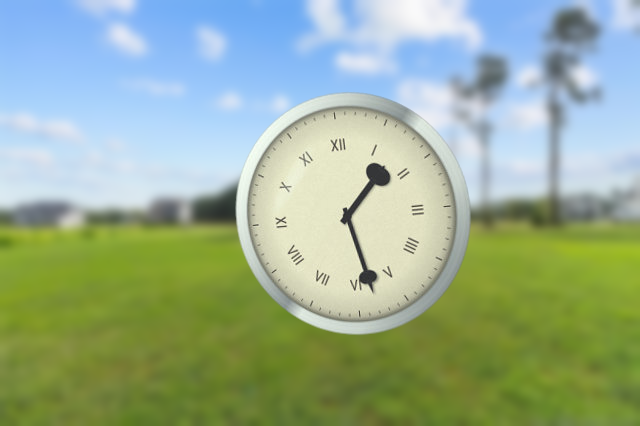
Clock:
1 h 28 min
